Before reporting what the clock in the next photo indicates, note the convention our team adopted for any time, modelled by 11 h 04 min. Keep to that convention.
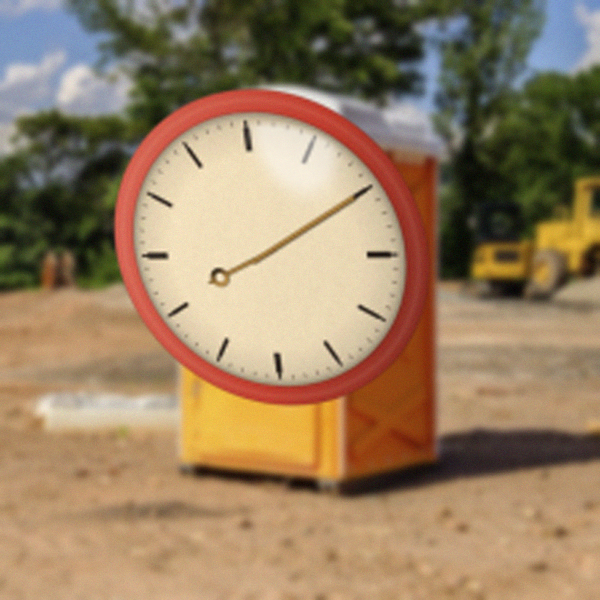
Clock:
8 h 10 min
